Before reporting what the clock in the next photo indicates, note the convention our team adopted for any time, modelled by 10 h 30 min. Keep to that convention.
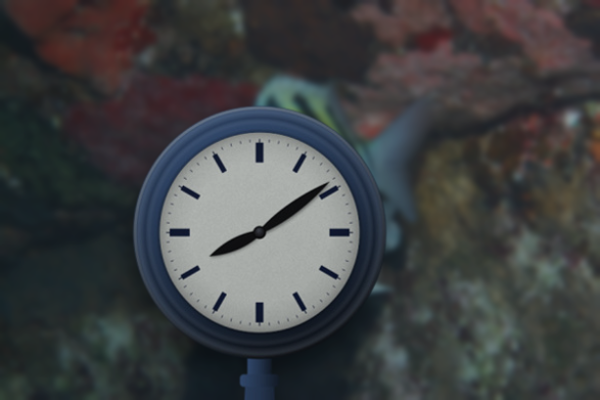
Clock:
8 h 09 min
